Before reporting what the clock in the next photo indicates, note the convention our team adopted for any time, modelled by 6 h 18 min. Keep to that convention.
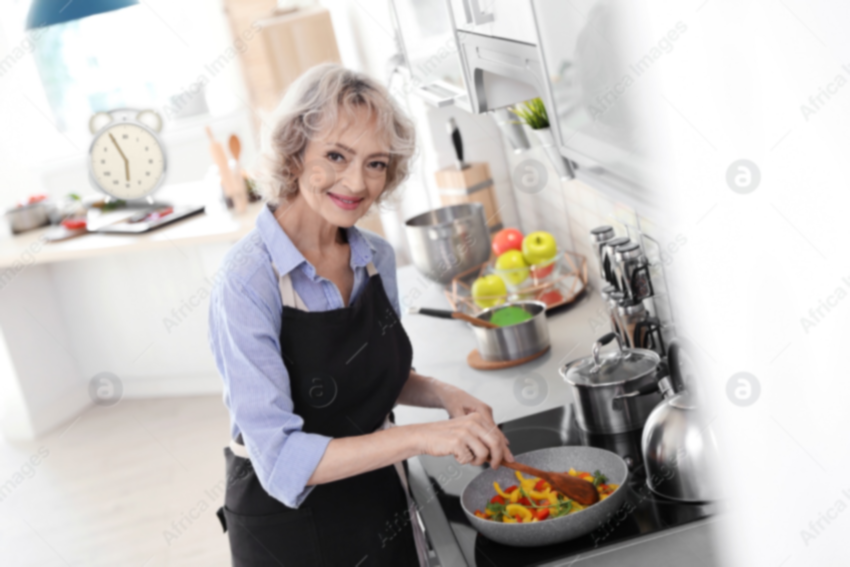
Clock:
5 h 55 min
